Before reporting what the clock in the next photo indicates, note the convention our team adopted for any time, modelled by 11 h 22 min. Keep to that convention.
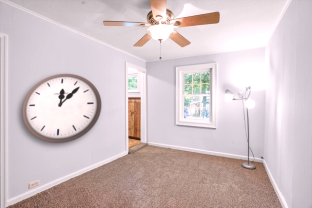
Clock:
12 h 07 min
